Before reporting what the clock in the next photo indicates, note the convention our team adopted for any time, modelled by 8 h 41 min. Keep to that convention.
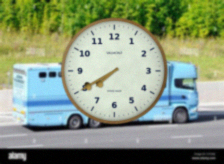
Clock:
7 h 40 min
